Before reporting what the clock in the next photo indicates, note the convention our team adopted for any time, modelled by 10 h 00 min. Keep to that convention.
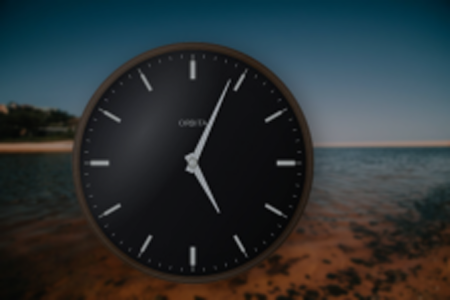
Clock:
5 h 04 min
